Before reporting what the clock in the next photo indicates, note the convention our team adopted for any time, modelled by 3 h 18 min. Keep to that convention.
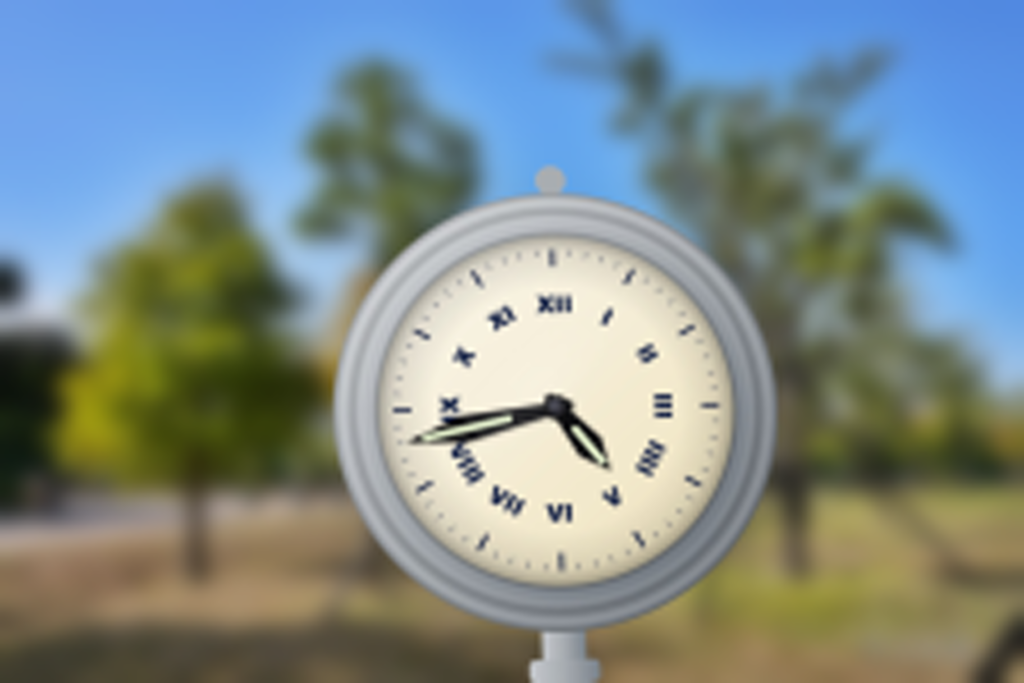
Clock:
4 h 43 min
